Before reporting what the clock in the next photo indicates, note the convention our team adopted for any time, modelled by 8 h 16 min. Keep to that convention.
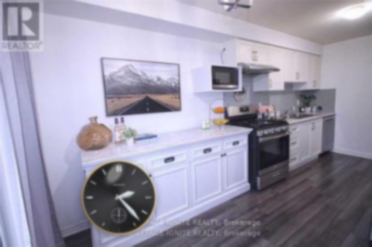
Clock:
2 h 23 min
